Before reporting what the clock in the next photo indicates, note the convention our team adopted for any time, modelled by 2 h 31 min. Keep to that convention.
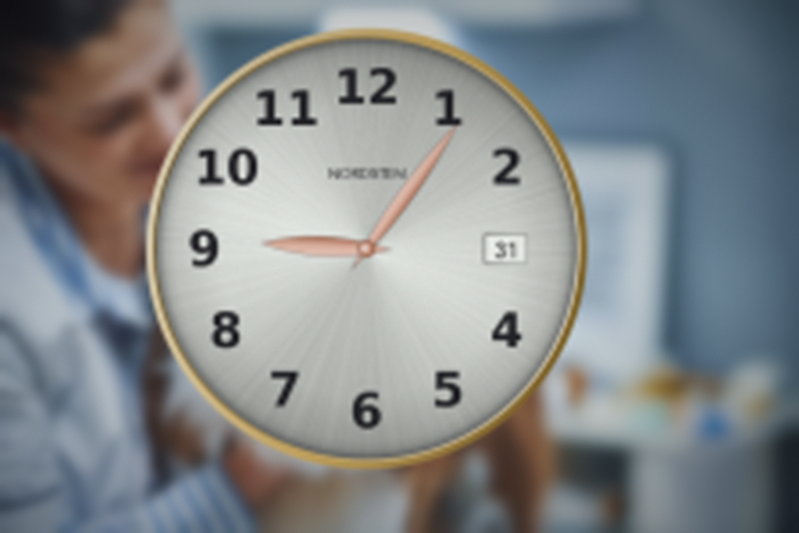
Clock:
9 h 06 min
